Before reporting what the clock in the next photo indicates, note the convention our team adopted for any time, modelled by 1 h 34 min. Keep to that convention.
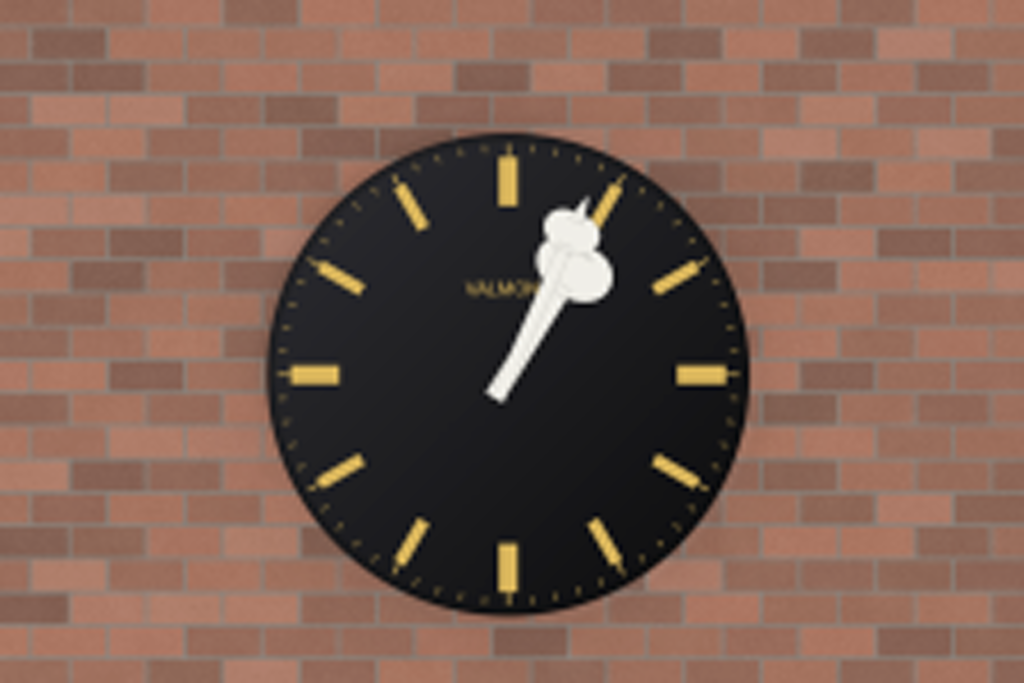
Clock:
1 h 04 min
